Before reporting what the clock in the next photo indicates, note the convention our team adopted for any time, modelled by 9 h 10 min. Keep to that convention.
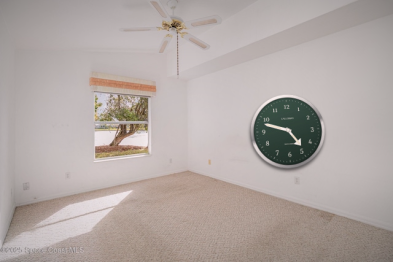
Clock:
4 h 48 min
